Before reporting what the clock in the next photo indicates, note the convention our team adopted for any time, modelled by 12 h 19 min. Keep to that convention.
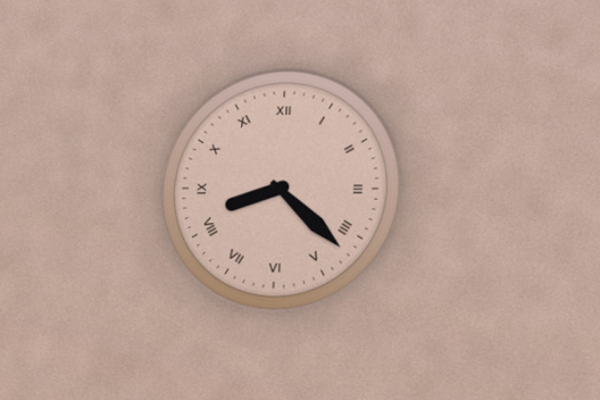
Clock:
8 h 22 min
